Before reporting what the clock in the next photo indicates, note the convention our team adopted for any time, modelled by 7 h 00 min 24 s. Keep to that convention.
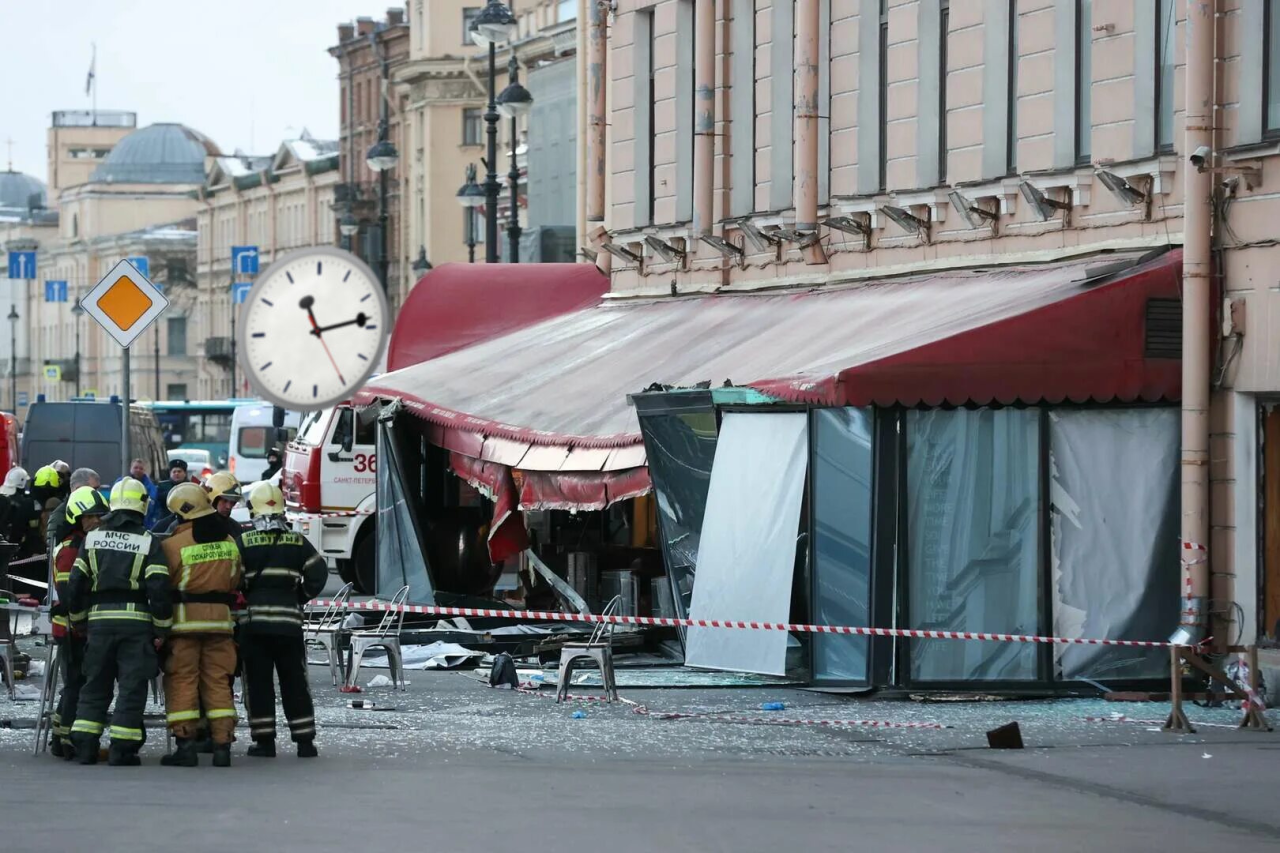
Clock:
11 h 13 min 25 s
